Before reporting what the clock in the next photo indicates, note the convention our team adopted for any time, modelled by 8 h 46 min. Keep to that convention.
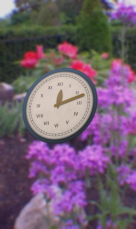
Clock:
12 h 12 min
